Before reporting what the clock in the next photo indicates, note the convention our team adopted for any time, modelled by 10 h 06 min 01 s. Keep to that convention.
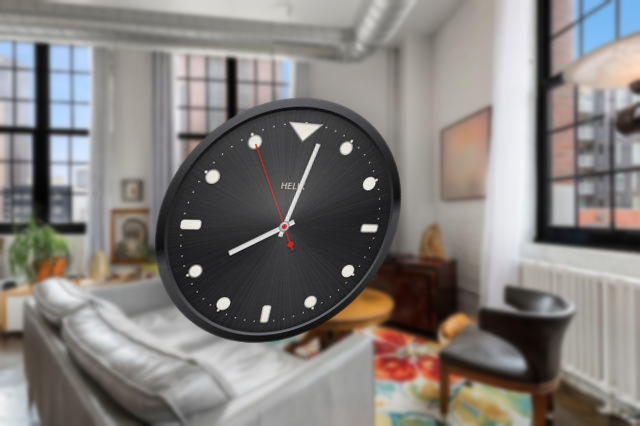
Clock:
8 h 01 min 55 s
